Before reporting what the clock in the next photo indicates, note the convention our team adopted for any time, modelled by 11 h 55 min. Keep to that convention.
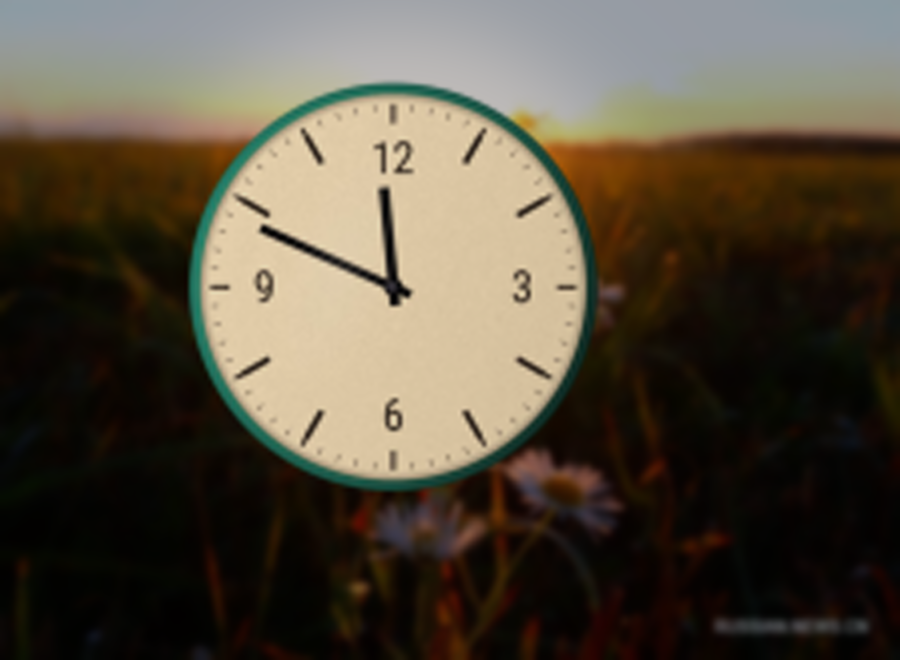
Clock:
11 h 49 min
